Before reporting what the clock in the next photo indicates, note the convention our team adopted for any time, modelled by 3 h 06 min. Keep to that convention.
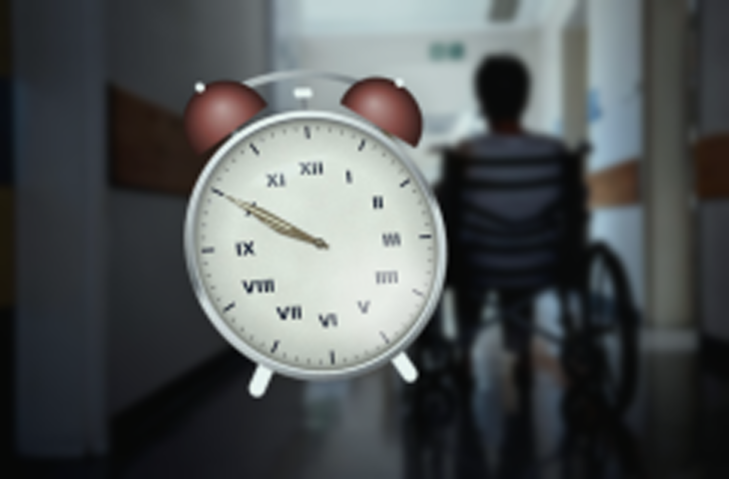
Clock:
9 h 50 min
